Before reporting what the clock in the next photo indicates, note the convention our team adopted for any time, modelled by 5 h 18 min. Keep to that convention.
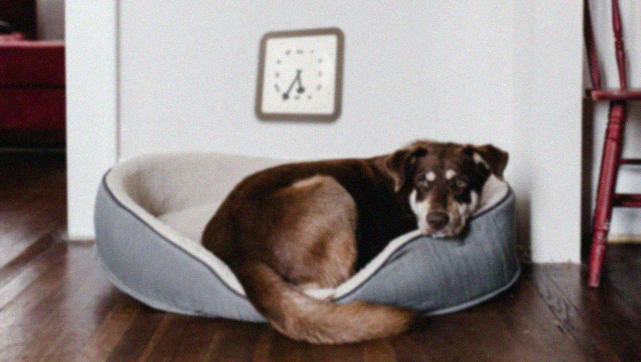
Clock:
5 h 35 min
